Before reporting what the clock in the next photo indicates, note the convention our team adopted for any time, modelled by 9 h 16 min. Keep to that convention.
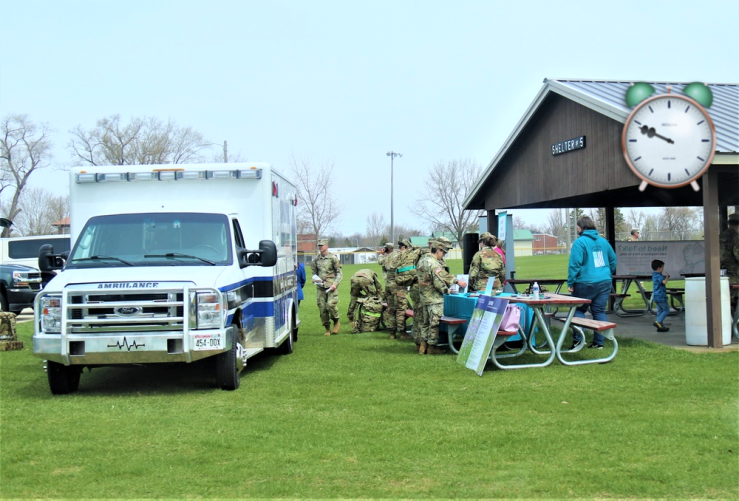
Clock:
9 h 49 min
